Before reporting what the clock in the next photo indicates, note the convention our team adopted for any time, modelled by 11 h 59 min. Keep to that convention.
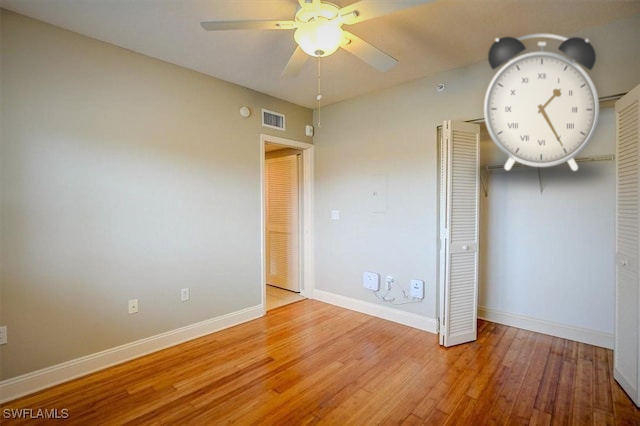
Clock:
1 h 25 min
